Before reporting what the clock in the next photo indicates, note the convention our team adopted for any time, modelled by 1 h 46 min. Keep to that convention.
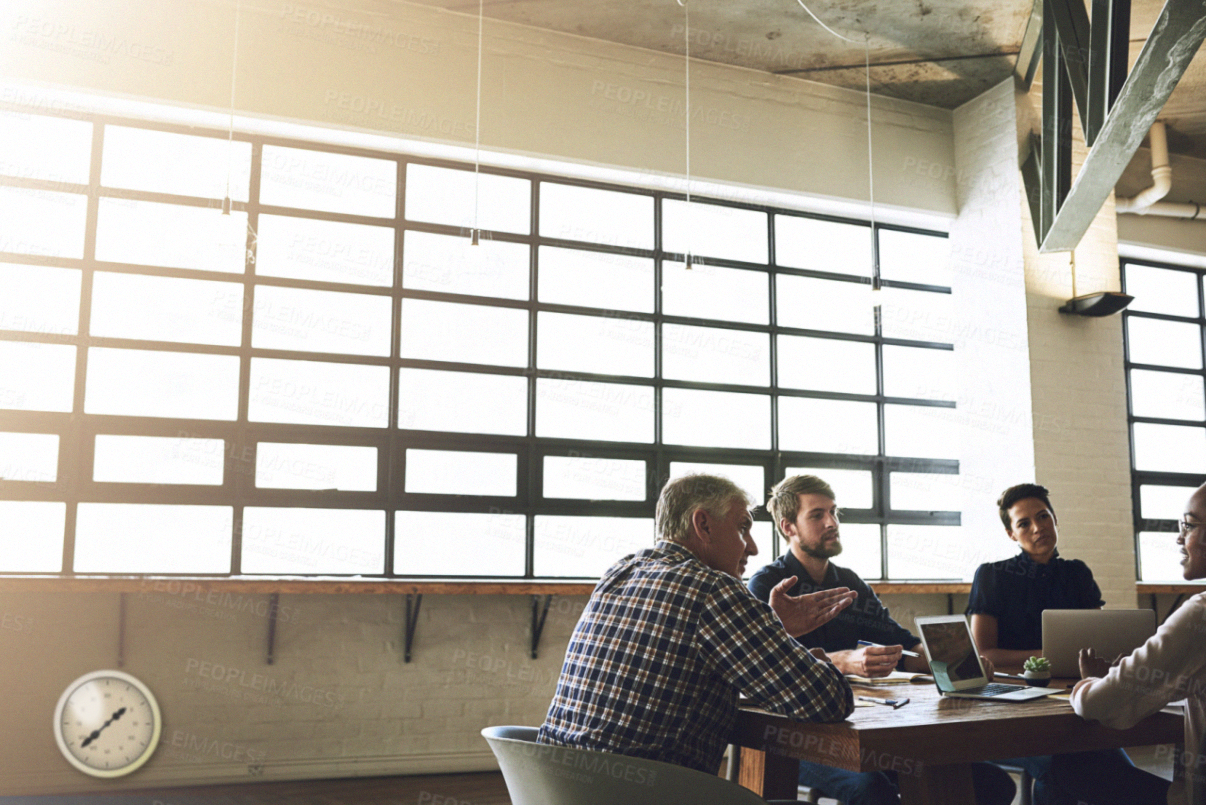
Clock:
1 h 38 min
